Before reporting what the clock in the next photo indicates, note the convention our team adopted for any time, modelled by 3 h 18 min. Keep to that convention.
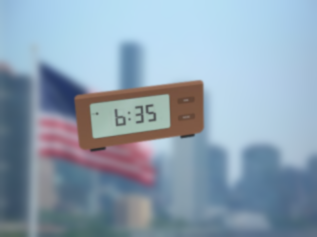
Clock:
6 h 35 min
